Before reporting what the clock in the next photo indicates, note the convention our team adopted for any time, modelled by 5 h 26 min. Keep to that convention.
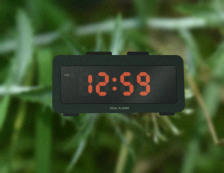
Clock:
12 h 59 min
